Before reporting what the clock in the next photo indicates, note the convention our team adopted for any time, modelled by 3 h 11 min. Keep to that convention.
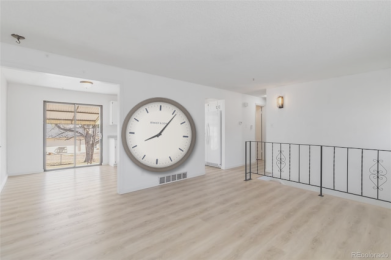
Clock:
8 h 06 min
